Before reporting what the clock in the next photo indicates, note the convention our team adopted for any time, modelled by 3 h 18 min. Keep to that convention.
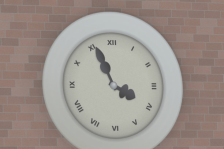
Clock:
3 h 56 min
